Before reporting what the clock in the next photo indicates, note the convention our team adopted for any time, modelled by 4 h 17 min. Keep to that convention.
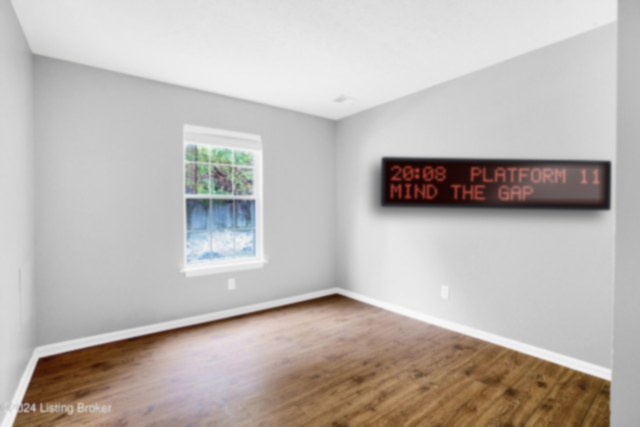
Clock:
20 h 08 min
